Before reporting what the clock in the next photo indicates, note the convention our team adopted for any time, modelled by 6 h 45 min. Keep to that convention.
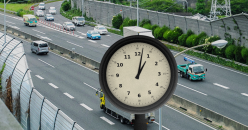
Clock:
1 h 02 min
